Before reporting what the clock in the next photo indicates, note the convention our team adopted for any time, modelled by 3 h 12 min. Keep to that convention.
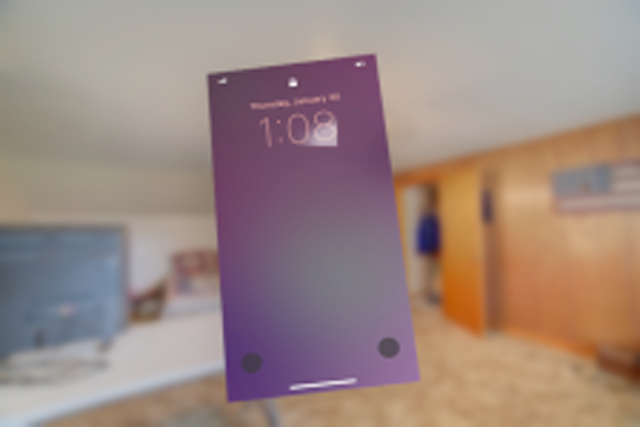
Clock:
1 h 08 min
